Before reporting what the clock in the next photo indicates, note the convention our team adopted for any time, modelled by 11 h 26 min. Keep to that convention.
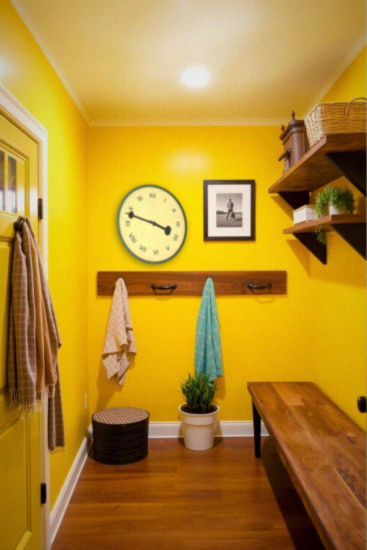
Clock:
3 h 48 min
